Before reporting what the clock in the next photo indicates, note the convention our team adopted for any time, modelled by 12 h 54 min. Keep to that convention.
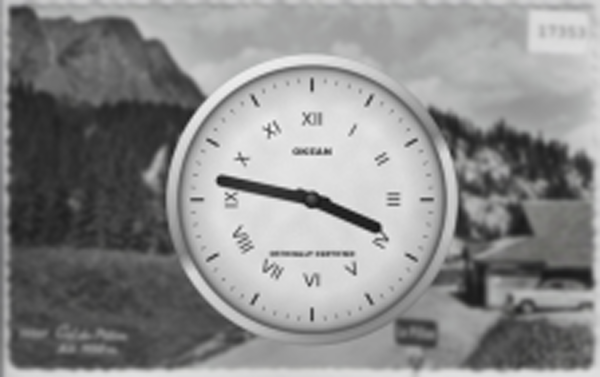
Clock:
3 h 47 min
